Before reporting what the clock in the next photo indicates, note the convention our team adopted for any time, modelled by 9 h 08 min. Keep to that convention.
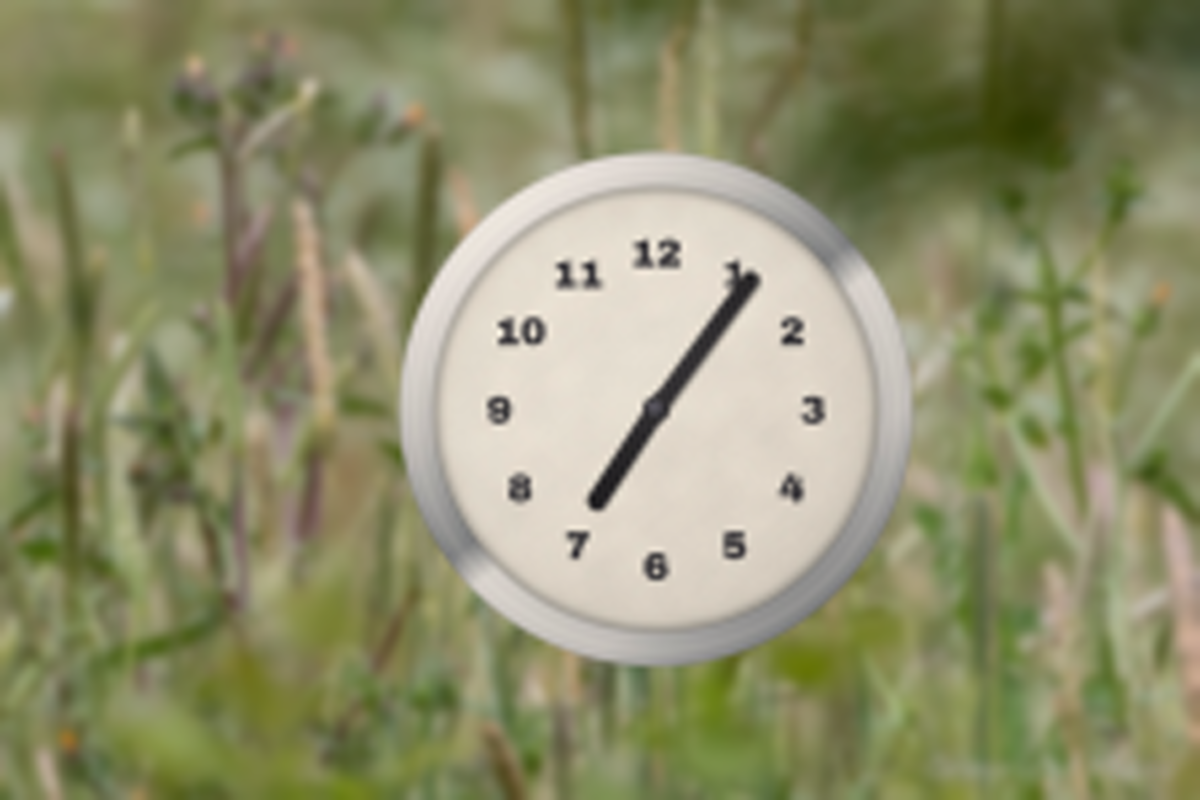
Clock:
7 h 06 min
